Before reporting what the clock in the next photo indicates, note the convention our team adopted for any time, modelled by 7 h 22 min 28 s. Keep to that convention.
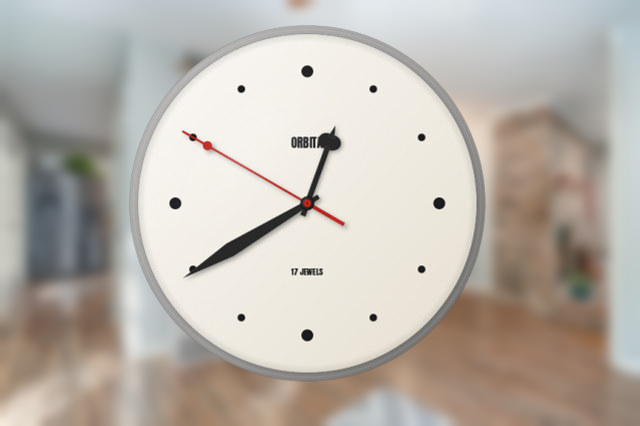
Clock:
12 h 39 min 50 s
